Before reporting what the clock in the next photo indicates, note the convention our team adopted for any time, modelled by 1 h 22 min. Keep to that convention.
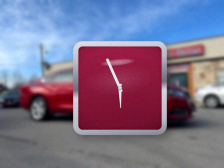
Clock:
5 h 56 min
